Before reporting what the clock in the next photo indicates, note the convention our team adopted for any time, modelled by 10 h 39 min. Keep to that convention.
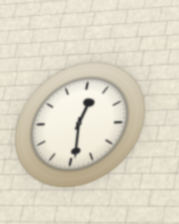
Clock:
12 h 29 min
